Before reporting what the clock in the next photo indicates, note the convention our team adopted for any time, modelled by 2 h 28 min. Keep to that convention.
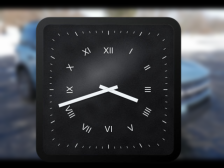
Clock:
3 h 42 min
